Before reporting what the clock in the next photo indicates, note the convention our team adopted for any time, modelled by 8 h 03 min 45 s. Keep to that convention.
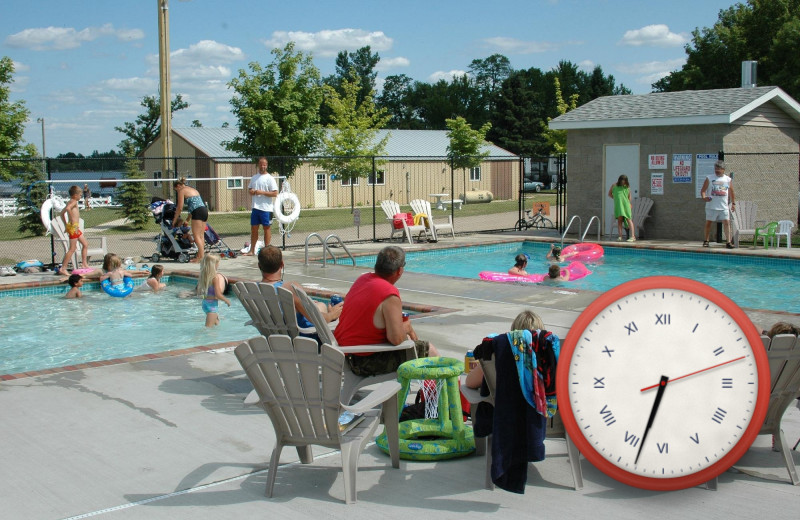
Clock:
6 h 33 min 12 s
